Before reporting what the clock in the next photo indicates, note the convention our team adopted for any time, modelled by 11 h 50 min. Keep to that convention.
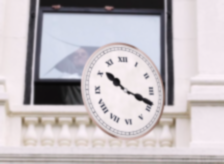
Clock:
10 h 19 min
